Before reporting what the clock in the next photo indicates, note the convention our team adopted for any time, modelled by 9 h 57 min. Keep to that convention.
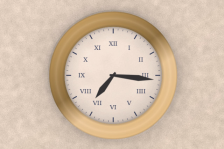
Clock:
7 h 16 min
